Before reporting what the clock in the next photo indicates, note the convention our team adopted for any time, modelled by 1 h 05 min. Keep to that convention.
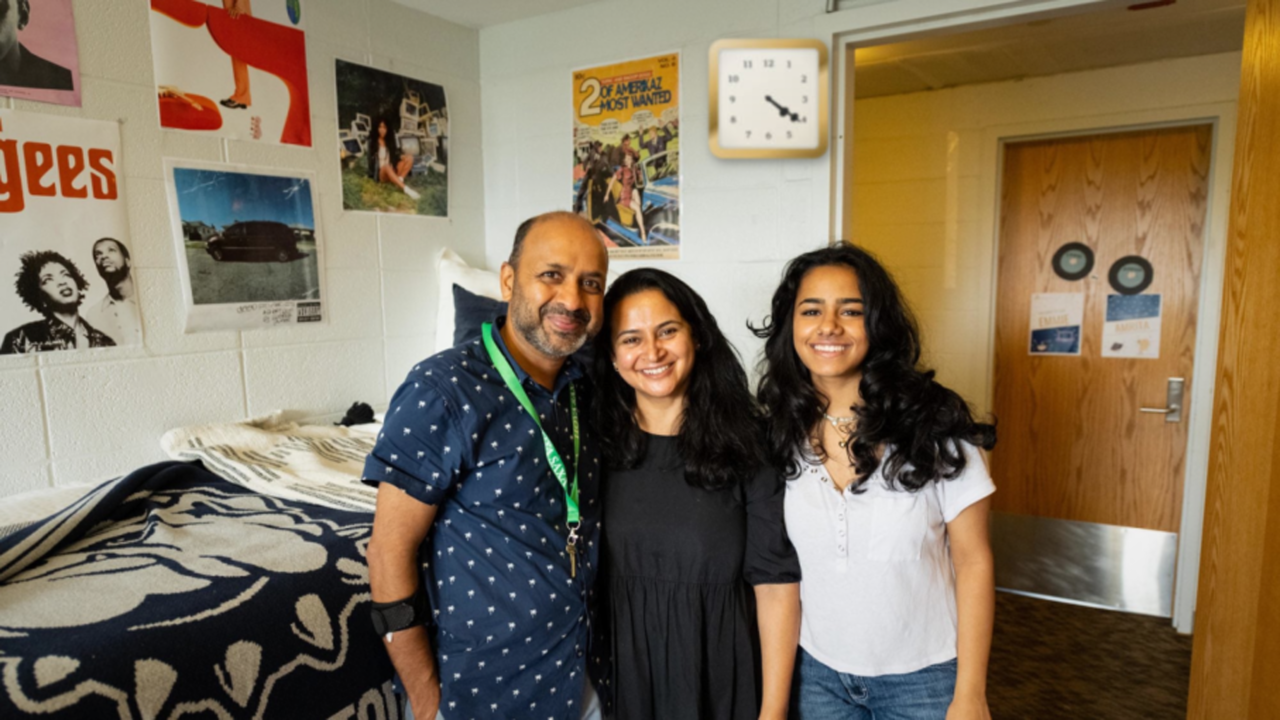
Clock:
4 h 21 min
